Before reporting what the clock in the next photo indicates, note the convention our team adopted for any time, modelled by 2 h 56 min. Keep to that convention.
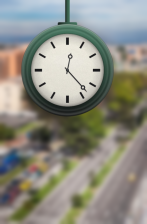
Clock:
12 h 23 min
